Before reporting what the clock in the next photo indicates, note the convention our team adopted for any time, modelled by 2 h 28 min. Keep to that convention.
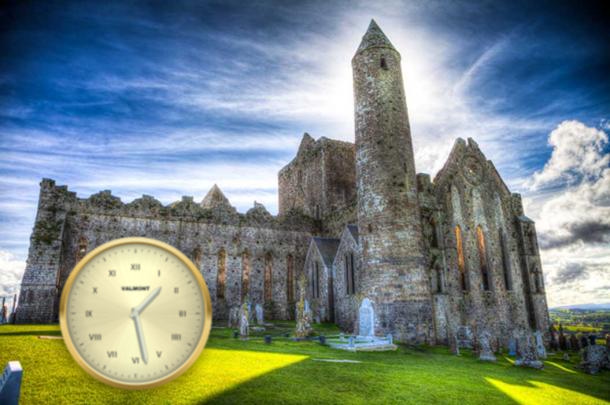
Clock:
1 h 28 min
